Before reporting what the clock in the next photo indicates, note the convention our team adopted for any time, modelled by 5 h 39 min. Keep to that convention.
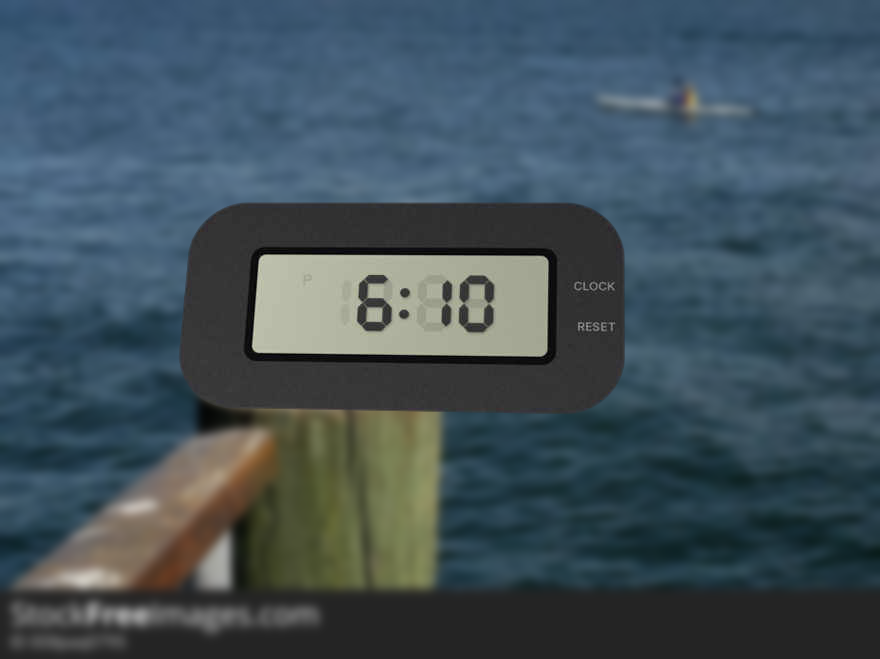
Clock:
6 h 10 min
